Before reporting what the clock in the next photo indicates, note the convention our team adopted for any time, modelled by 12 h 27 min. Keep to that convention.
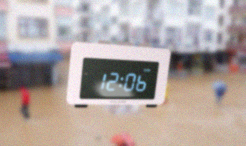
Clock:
12 h 06 min
